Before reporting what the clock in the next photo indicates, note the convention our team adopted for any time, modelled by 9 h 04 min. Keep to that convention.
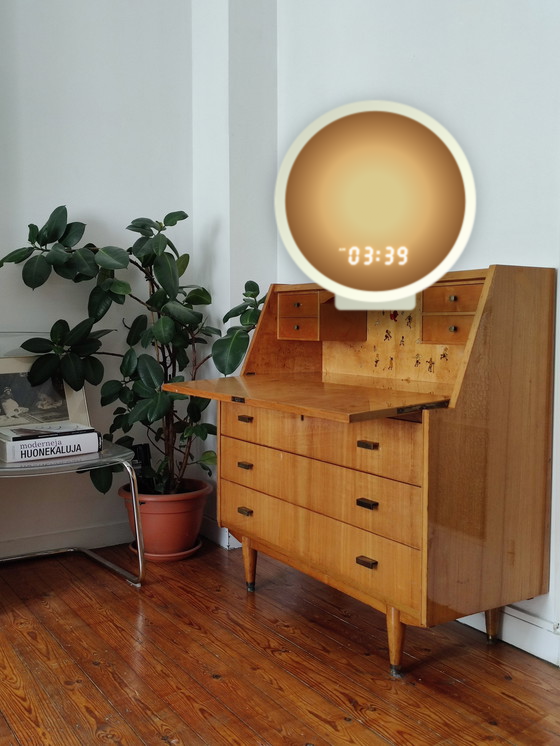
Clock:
3 h 39 min
